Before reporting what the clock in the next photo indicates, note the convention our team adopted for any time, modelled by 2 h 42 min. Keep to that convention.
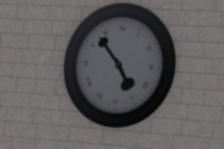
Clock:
4 h 53 min
